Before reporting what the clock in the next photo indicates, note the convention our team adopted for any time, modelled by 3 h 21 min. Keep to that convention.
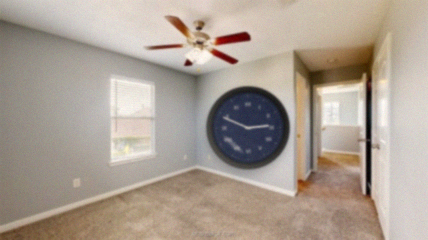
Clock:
2 h 49 min
